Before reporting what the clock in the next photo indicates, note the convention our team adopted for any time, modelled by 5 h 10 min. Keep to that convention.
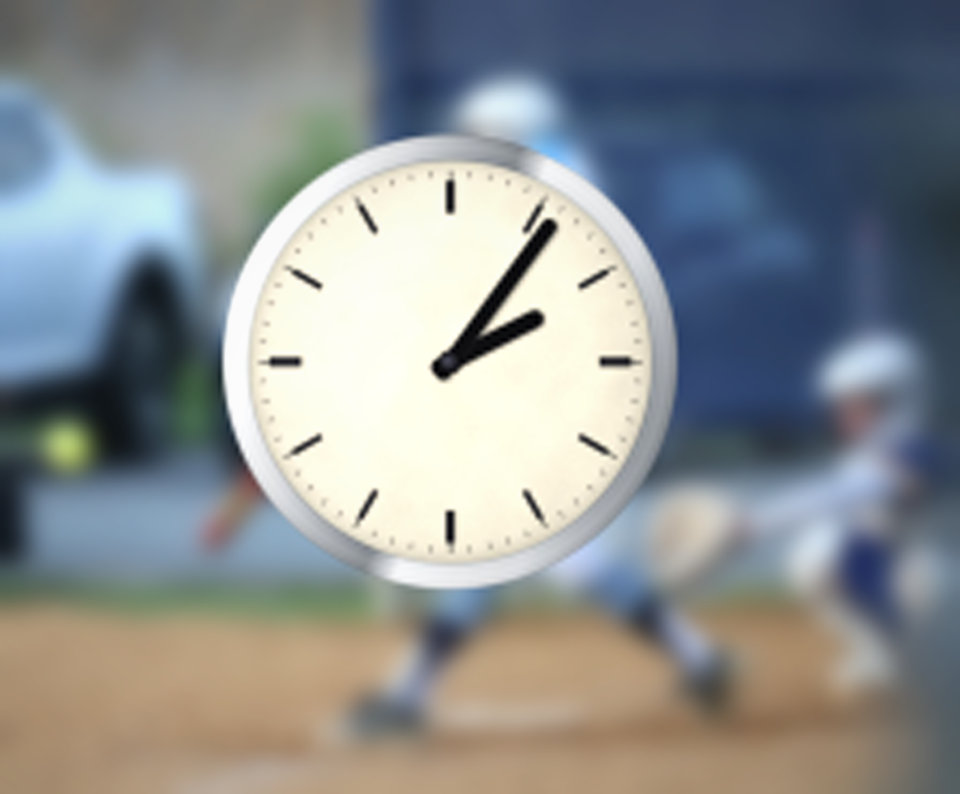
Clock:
2 h 06 min
